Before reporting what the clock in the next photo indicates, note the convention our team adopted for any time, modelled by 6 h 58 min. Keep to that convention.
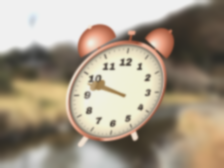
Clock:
9 h 48 min
